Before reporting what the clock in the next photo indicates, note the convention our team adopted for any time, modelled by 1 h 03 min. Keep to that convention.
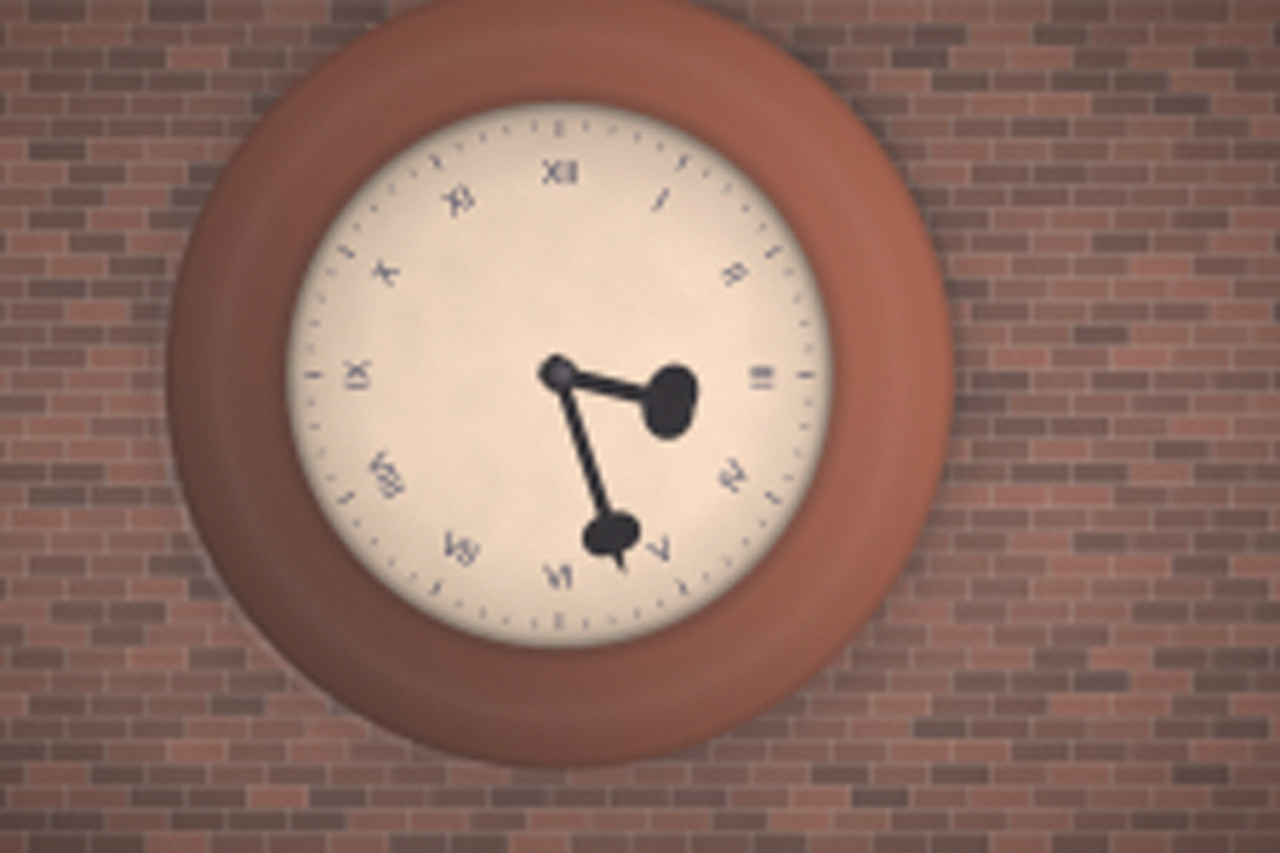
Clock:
3 h 27 min
